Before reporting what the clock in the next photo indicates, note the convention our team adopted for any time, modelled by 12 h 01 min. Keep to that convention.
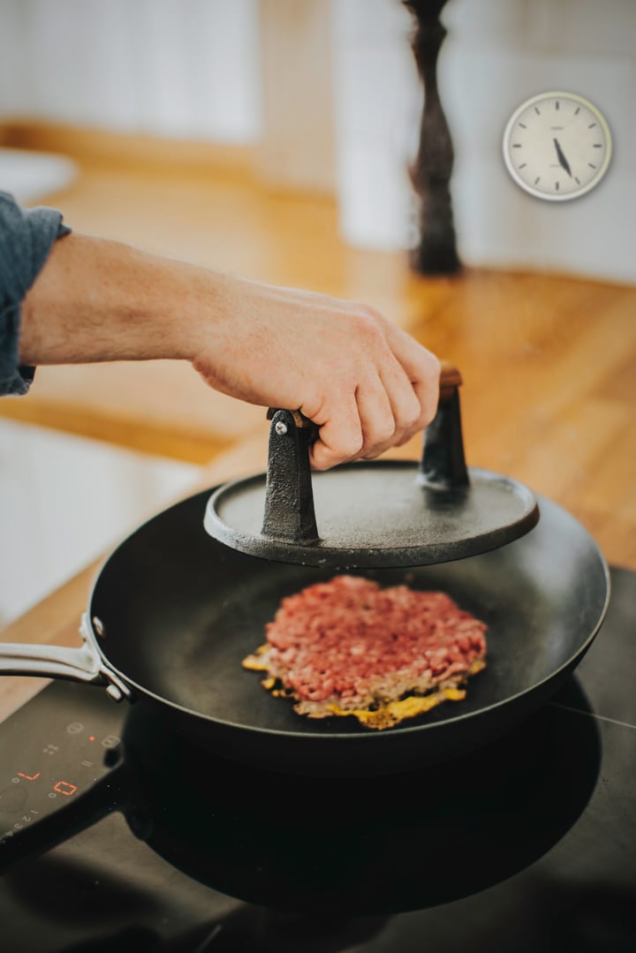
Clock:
5 h 26 min
